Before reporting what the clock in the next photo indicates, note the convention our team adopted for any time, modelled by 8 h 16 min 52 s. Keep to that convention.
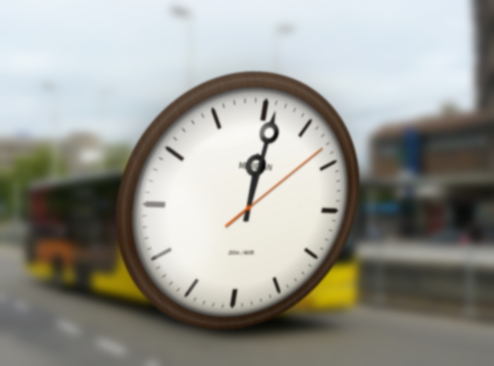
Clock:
12 h 01 min 08 s
